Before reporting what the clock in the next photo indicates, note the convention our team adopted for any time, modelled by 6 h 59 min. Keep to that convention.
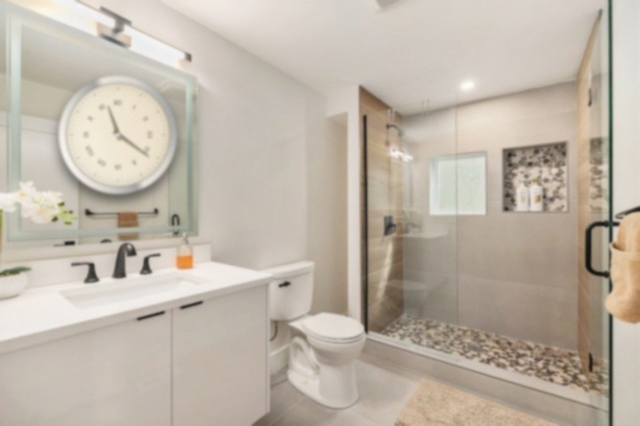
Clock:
11 h 21 min
